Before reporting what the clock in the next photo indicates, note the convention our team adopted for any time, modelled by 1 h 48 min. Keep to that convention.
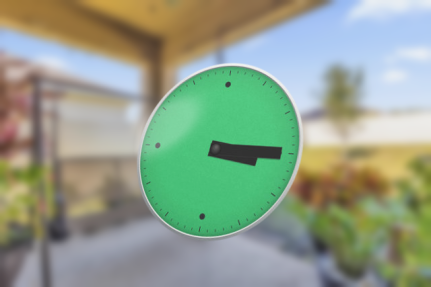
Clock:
3 h 15 min
